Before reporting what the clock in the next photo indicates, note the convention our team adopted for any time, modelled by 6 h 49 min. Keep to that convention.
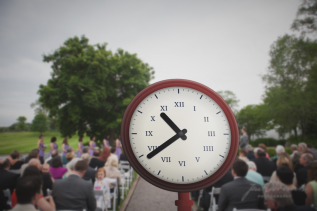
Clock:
10 h 39 min
